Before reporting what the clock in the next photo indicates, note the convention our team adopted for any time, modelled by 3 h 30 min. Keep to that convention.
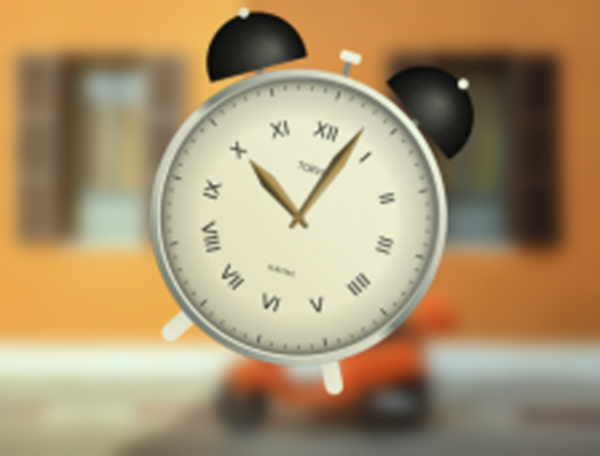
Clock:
10 h 03 min
